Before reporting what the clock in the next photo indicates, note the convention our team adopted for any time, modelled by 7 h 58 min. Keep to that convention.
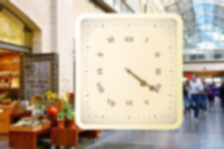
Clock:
4 h 21 min
